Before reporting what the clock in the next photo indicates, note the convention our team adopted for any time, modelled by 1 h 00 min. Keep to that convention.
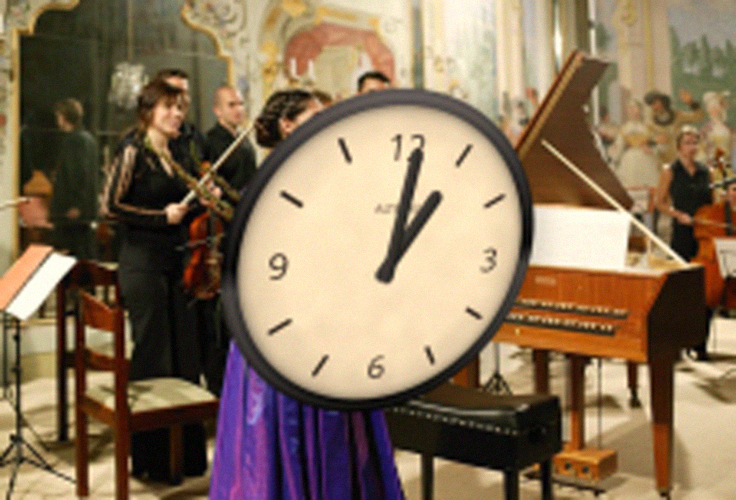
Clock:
1 h 01 min
